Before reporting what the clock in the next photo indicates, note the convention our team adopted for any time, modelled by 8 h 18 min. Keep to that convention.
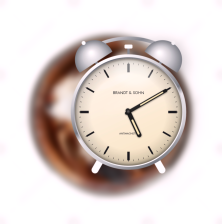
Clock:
5 h 10 min
